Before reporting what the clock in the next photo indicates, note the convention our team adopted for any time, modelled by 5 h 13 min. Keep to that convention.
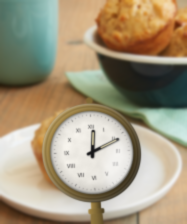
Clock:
12 h 11 min
